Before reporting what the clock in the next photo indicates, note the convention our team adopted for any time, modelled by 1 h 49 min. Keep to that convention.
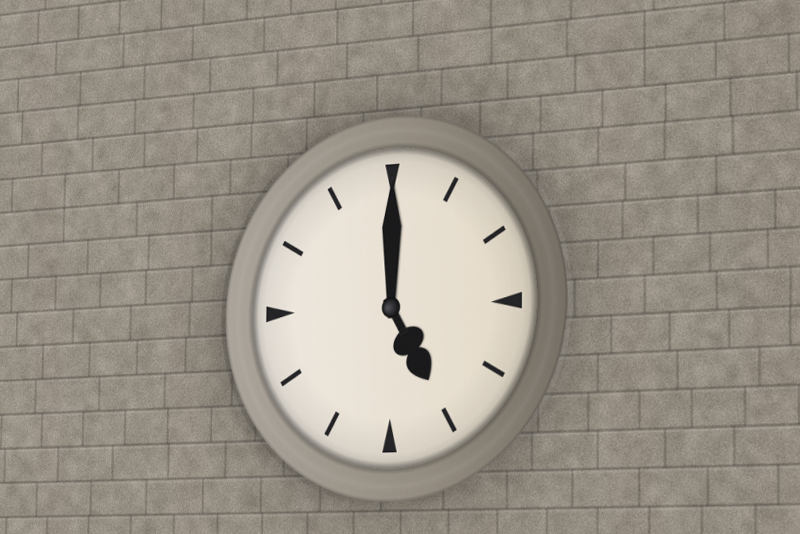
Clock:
5 h 00 min
